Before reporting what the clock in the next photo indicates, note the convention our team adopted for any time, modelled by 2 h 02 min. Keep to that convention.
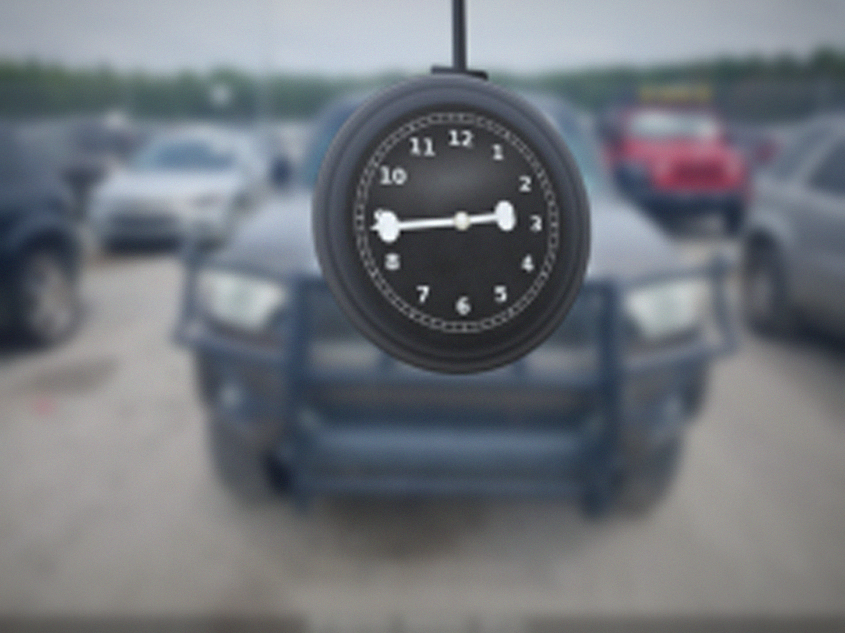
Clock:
2 h 44 min
